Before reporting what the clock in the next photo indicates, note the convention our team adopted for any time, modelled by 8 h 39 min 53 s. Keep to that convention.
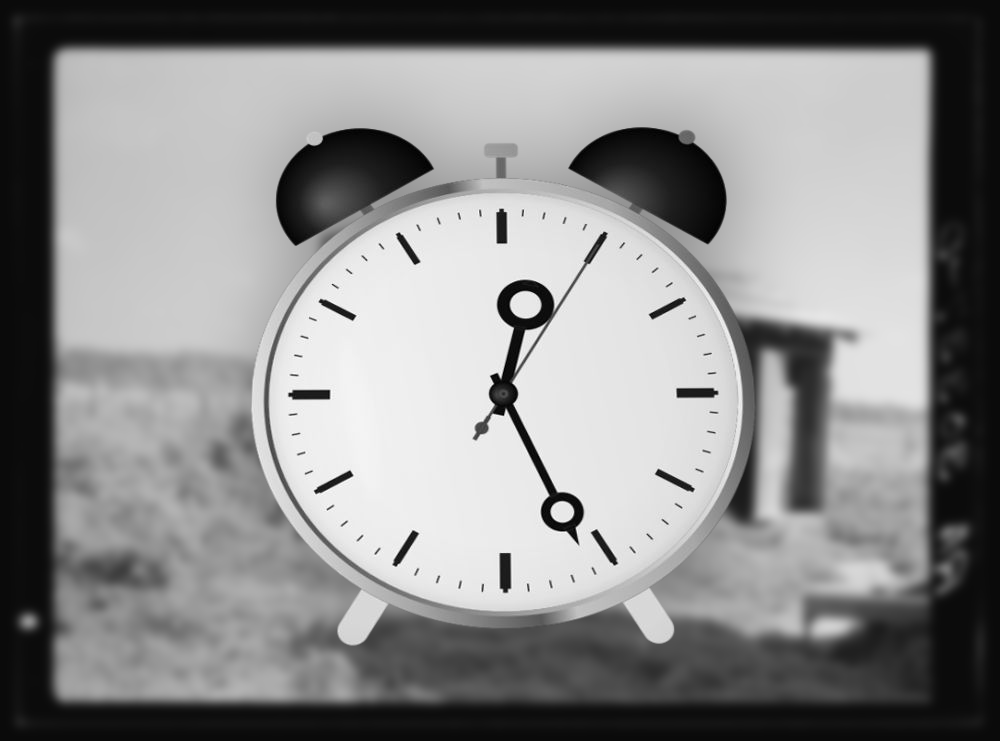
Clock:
12 h 26 min 05 s
